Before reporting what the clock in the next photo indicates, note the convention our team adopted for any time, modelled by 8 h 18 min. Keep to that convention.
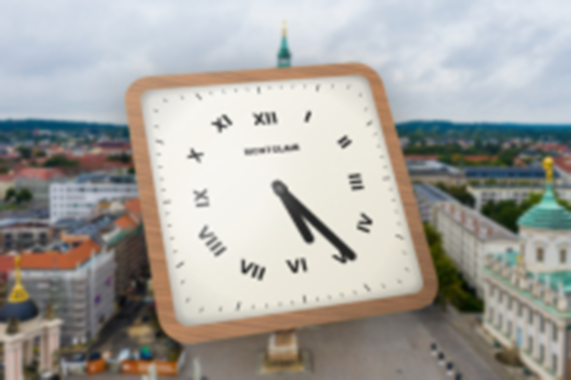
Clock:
5 h 24 min
